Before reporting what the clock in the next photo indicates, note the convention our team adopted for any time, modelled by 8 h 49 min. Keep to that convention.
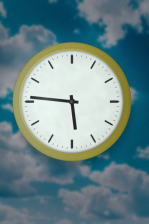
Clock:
5 h 46 min
